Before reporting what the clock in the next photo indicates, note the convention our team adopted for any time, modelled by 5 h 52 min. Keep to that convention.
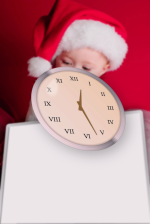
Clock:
12 h 27 min
